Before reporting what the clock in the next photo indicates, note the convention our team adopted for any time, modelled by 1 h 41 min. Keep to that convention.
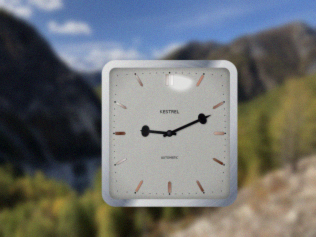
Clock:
9 h 11 min
